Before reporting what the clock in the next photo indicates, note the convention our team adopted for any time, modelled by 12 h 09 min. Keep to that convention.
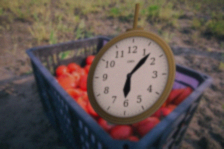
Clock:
6 h 07 min
